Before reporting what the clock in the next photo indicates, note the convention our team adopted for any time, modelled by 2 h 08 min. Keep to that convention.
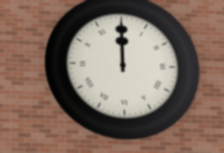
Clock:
12 h 00 min
